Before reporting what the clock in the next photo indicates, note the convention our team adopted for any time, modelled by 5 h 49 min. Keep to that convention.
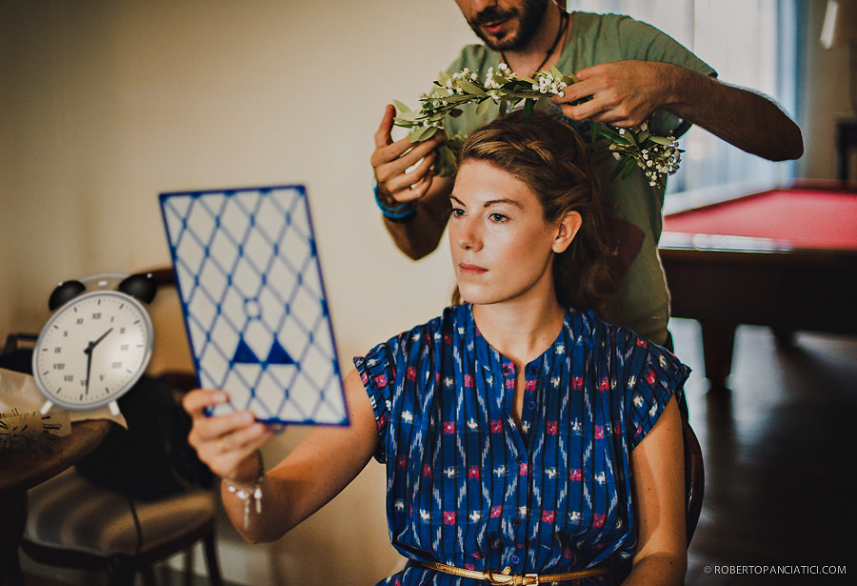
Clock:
1 h 29 min
